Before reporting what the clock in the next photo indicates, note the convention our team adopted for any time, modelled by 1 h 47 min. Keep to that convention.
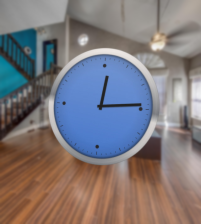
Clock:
12 h 14 min
